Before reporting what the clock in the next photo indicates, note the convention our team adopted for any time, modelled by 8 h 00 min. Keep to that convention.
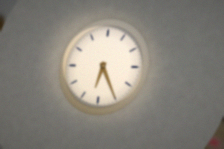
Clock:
6 h 25 min
